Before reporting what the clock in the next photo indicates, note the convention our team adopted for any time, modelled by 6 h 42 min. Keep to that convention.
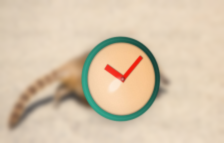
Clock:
10 h 07 min
